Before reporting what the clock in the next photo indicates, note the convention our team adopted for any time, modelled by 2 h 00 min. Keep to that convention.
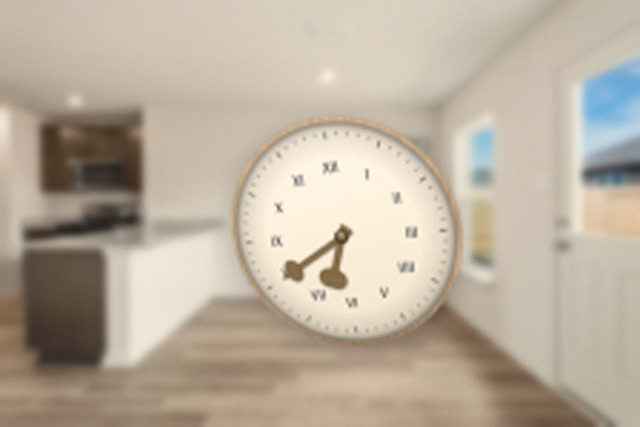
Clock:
6 h 40 min
